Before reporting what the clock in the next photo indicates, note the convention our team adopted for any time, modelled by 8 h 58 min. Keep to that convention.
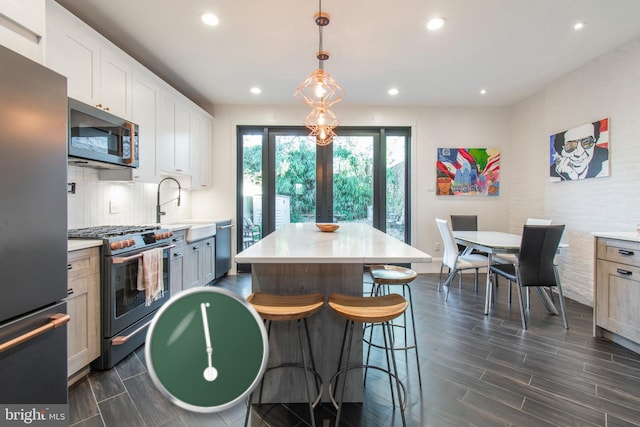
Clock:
5 h 59 min
